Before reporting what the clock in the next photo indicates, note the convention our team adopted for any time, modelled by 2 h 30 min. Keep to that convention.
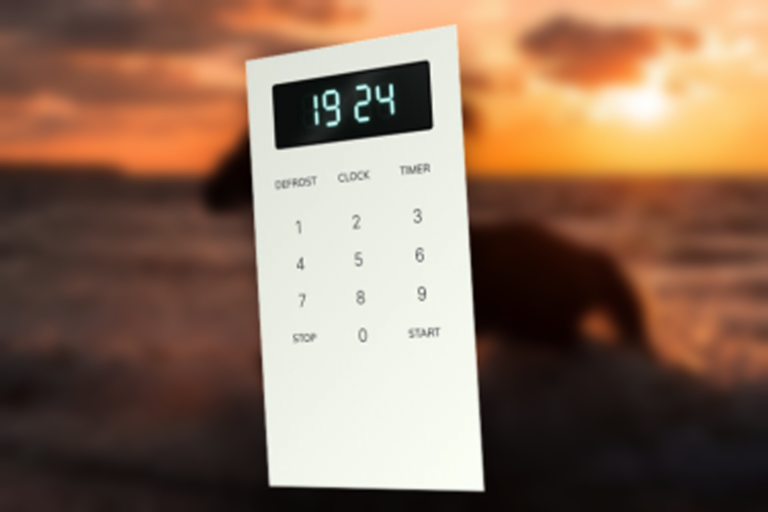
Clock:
19 h 24 min
